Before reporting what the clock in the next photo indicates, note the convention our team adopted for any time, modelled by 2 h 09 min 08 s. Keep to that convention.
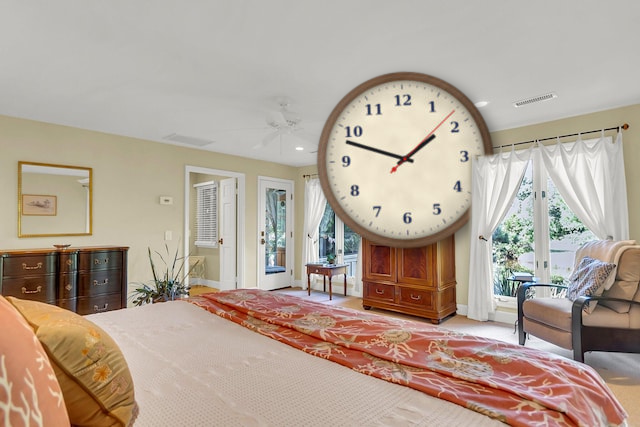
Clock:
1 h 48 min 08 s
